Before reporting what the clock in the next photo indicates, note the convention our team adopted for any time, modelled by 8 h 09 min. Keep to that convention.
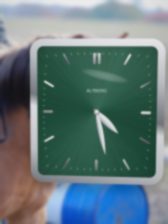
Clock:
4 h 28 min
